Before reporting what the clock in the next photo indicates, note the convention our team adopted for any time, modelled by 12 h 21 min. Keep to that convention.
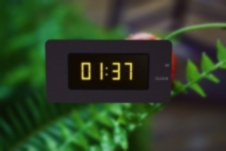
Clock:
1 h 37 min
